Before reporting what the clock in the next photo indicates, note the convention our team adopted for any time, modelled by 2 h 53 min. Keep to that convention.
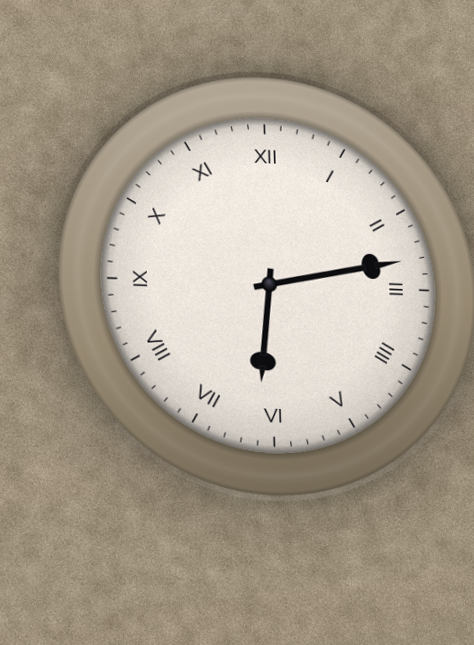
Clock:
6 h 13 min
